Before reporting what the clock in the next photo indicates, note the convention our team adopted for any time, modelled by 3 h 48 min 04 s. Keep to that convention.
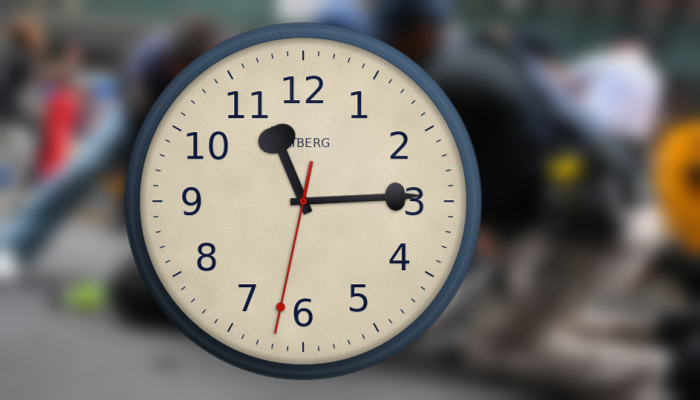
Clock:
11 h 14 min 32 s
